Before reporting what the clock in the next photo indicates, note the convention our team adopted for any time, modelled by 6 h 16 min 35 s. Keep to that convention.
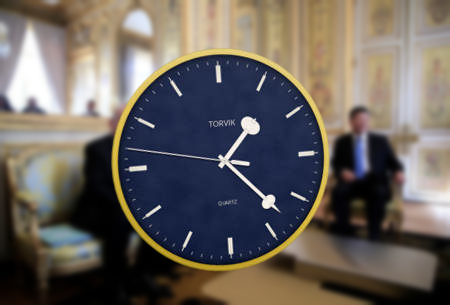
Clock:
1 h 22 min 47 s
